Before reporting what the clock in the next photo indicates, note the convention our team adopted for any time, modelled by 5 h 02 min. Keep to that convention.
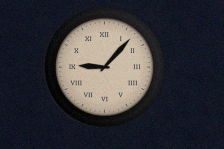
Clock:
9 h 07 min
